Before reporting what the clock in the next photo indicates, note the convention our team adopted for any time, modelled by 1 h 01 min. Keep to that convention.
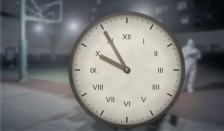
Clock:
9 h 55 min
